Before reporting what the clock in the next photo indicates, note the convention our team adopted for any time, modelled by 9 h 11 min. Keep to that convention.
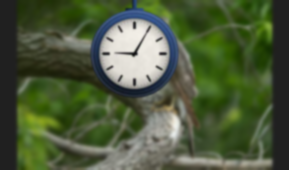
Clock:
9 h 05 min
